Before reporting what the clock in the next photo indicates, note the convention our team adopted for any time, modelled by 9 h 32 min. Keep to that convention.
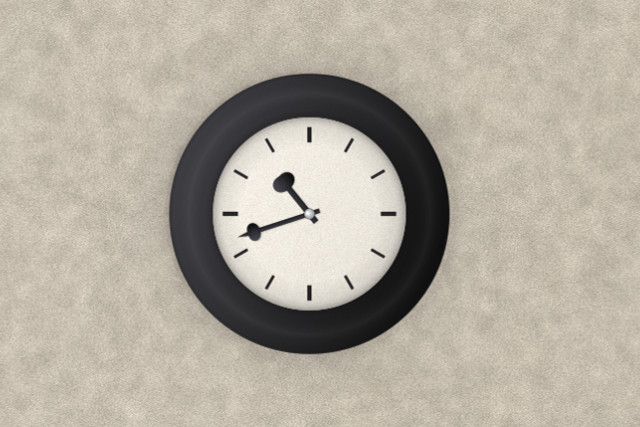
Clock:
10 h 42 min
